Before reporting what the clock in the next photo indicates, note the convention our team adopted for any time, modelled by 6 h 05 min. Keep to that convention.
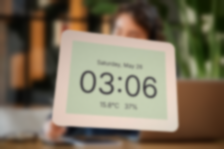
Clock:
3 h 06 min
